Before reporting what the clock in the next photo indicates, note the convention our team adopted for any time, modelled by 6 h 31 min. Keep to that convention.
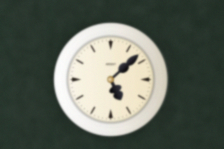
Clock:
5 h 08 min
